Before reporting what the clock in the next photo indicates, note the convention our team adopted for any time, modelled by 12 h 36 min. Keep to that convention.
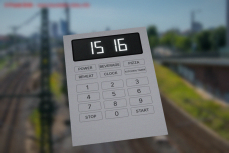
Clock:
15 h 16 min
